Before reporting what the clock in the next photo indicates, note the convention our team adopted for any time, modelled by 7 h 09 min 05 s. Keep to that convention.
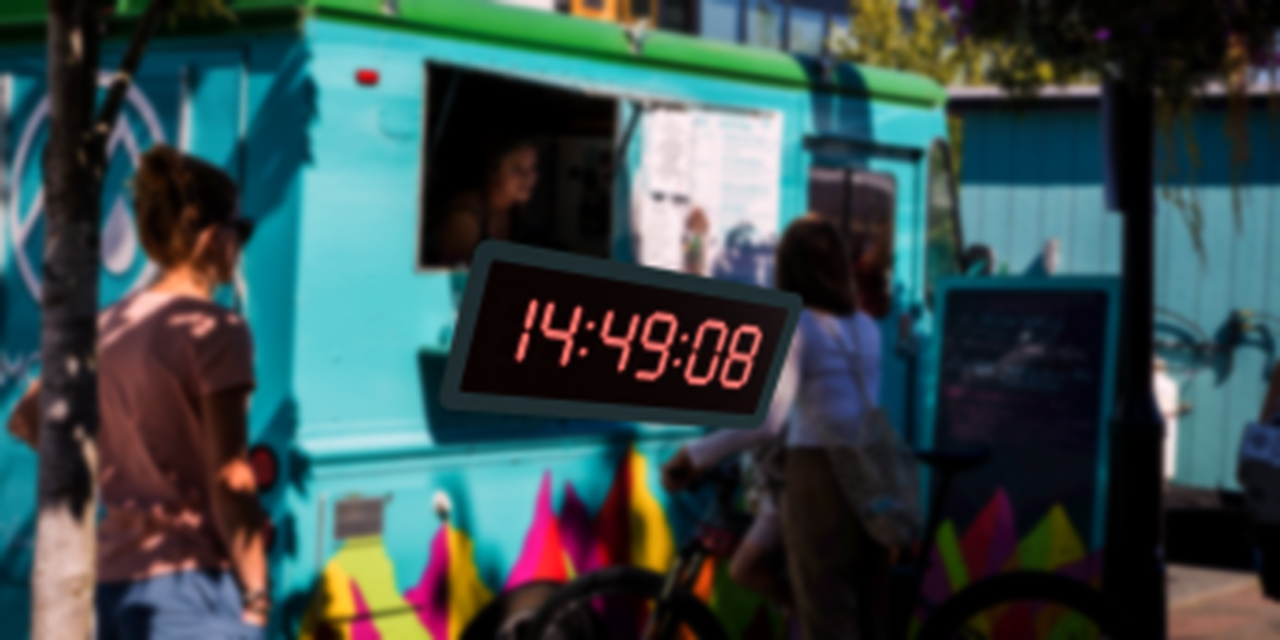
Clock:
14 h 49 min 08 s
